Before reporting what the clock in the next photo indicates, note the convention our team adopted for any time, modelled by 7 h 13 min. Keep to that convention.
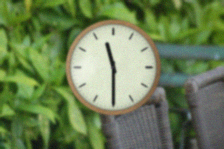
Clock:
11 h 30 min
